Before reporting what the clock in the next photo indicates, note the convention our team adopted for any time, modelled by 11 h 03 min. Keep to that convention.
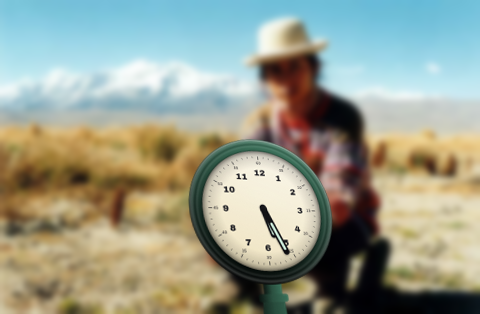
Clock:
5 h 26 min
